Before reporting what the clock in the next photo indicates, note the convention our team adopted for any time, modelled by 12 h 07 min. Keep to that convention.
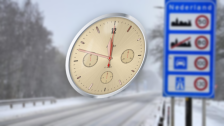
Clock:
11 h 48 min
